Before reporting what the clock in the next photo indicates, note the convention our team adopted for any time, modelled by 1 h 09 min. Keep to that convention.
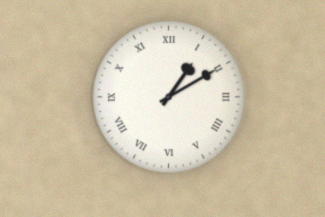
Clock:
1 h 10 min
